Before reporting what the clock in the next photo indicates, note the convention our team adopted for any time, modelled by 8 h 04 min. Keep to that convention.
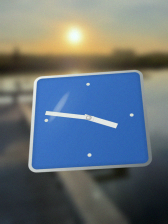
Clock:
3 h 47 min
